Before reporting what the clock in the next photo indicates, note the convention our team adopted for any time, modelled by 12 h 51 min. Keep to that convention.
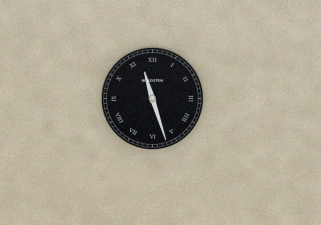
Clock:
11 h 27 min
